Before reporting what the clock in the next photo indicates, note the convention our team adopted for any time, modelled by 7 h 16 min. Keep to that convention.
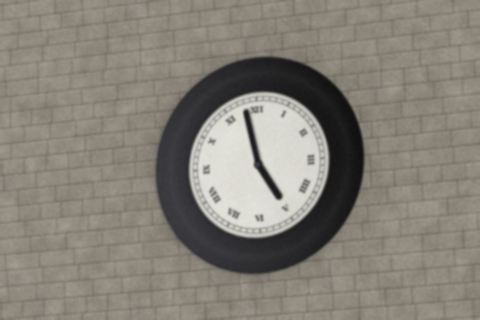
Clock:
4 h 58 min
